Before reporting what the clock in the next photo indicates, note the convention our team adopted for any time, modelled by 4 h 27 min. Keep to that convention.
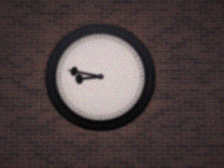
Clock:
8 h 47 min
